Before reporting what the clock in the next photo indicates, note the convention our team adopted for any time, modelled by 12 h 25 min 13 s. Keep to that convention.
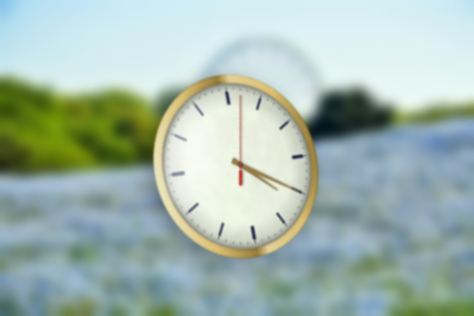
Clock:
4 h 20 min 02 s
